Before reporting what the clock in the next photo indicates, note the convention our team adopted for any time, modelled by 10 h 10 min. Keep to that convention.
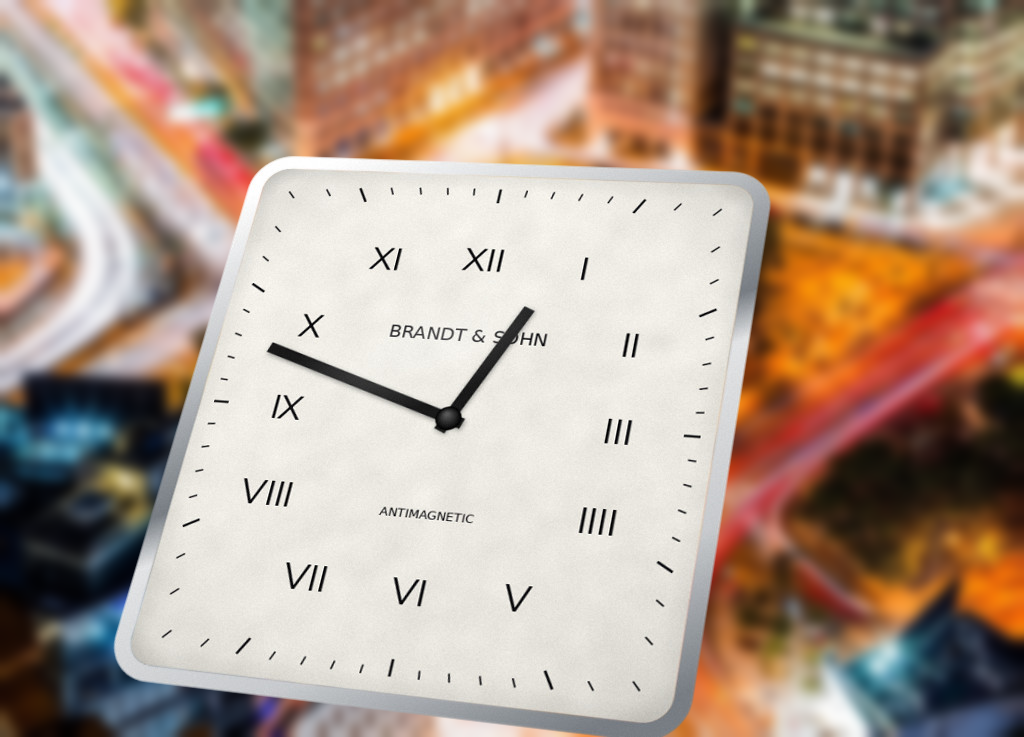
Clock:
12 h 48 min
